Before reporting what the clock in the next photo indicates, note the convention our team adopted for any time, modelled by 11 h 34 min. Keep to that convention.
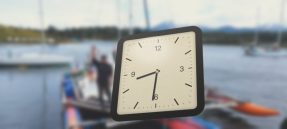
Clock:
8 h 31 min
